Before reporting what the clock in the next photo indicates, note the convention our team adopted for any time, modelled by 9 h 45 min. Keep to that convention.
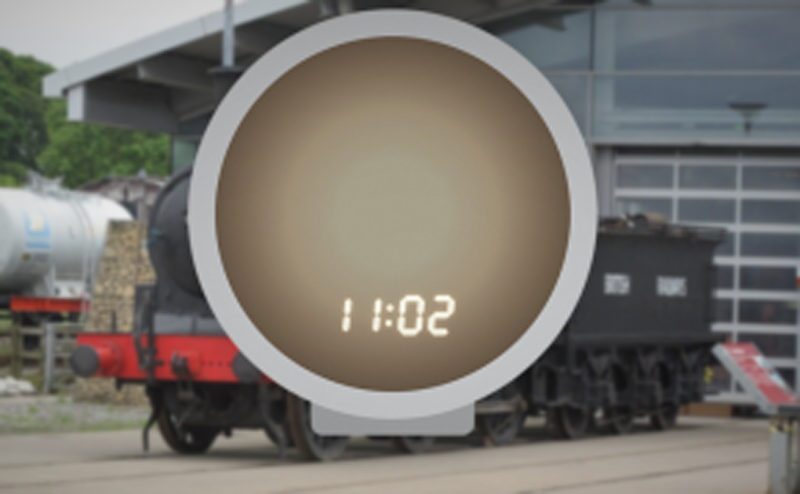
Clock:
11 h 02 min
